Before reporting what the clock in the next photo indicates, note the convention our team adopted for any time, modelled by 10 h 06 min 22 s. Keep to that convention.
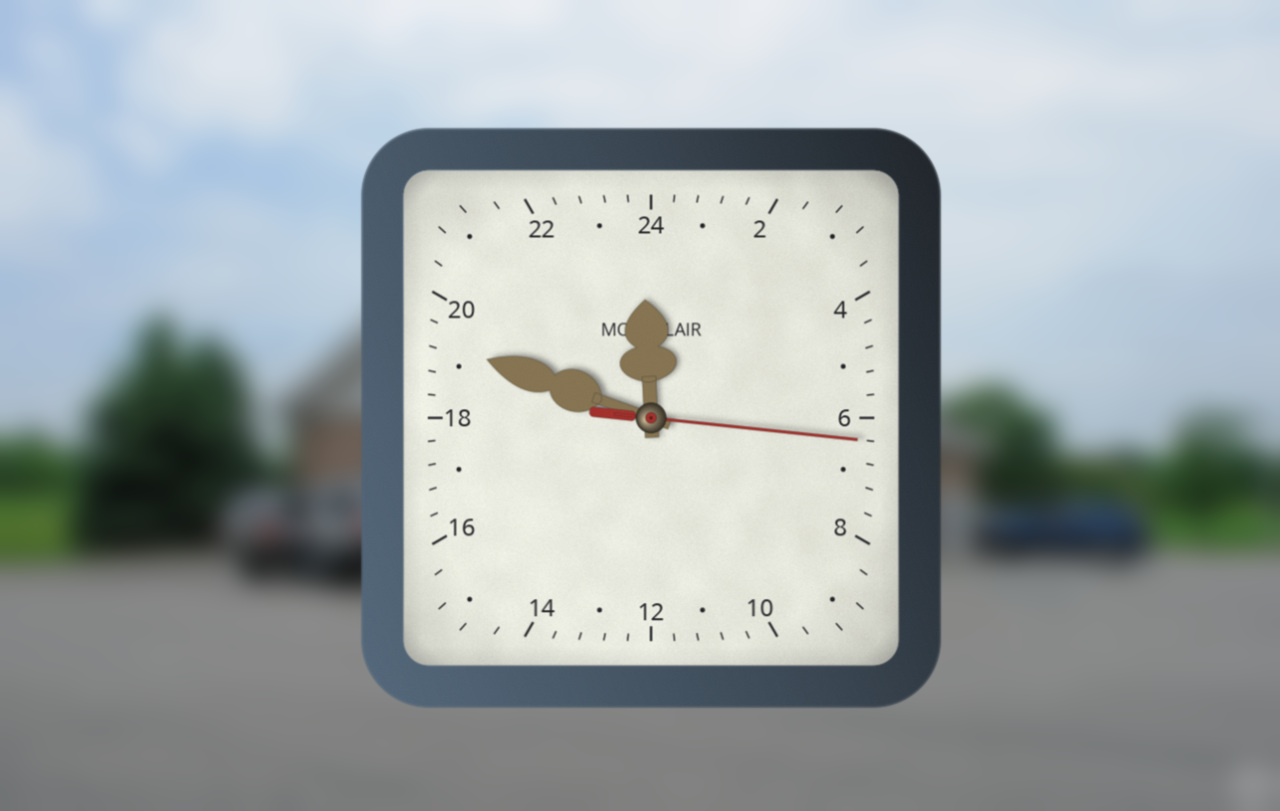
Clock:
23 h 48 min 16 s
